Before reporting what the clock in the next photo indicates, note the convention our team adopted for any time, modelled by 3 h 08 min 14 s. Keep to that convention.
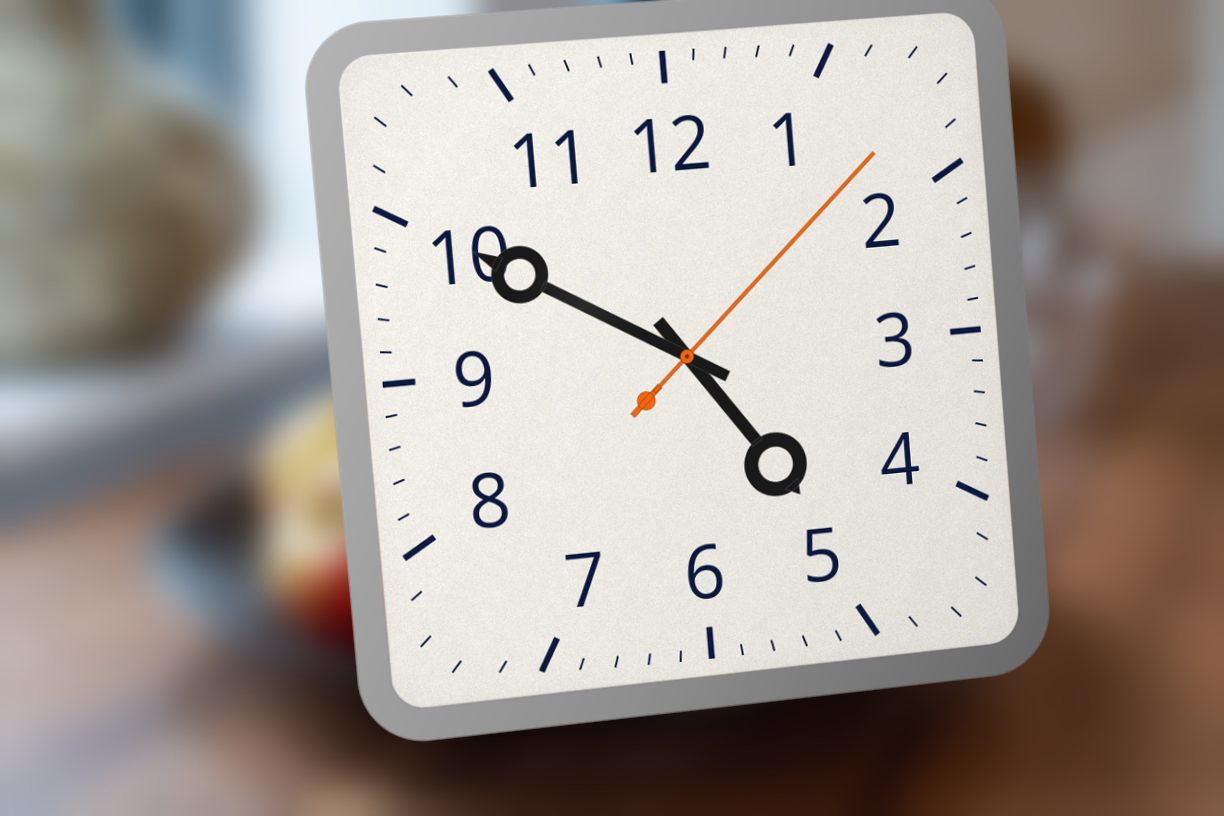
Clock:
4 h 50 min 08 s
